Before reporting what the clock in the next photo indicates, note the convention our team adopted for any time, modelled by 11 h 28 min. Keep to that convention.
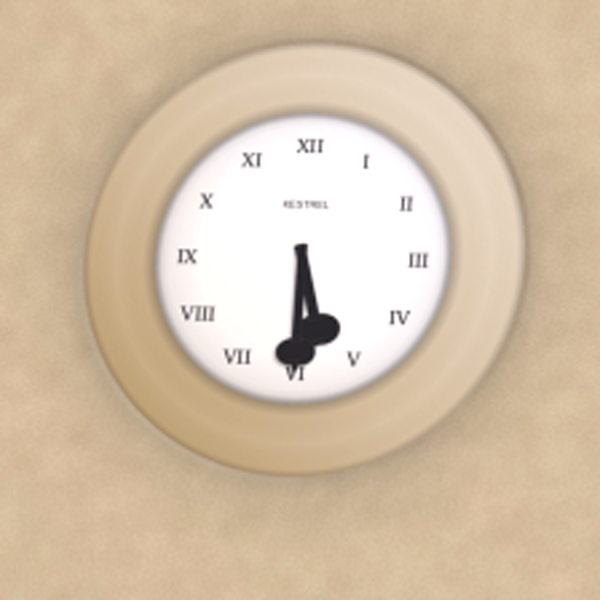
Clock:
5 h 30 min
